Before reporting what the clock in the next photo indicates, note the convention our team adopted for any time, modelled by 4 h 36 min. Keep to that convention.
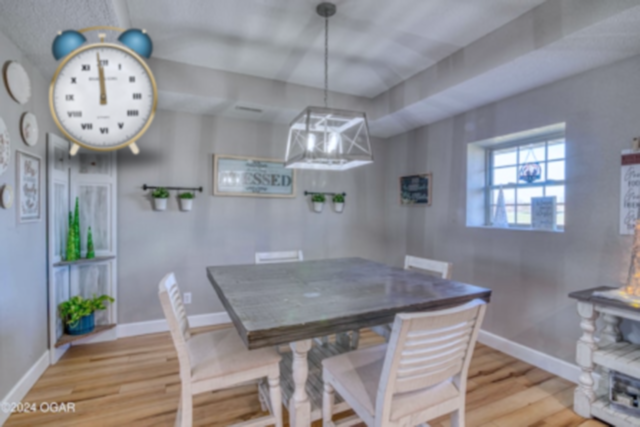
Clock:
11 h 59 min
